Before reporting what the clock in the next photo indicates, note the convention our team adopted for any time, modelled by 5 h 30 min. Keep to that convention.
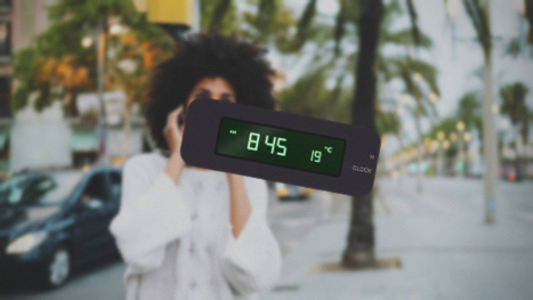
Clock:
8 h 45 min
